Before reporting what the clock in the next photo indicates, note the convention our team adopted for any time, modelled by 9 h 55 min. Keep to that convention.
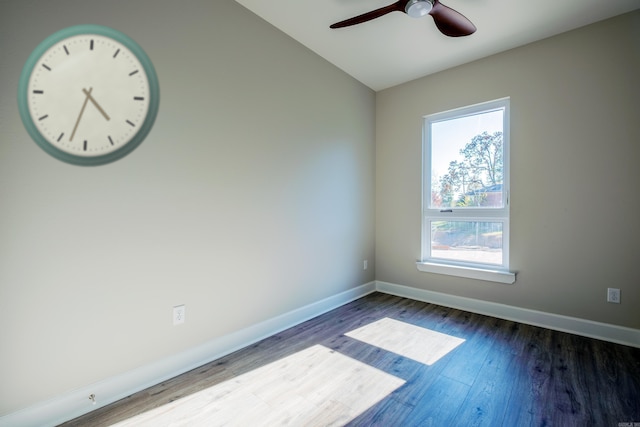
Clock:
4 h 33 min
